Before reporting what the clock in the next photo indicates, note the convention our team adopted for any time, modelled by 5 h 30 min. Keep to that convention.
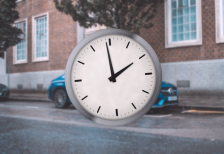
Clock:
1 h 59 min
